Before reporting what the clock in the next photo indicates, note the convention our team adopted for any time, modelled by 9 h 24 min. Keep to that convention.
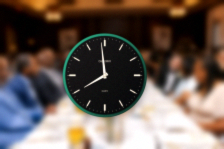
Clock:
7 h 59 min
